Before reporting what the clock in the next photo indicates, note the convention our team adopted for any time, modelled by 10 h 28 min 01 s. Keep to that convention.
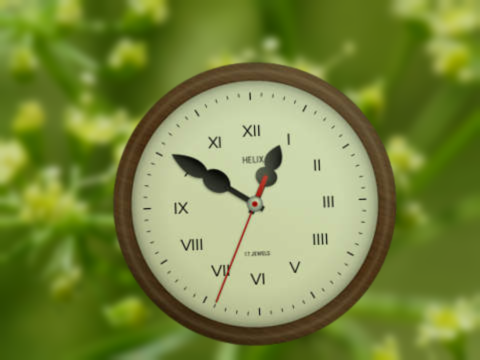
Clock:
12 h 50 min 34 s
